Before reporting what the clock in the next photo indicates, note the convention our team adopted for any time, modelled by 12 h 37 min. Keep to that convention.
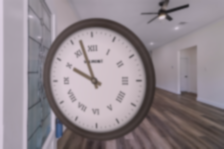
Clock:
9 h 57 min
